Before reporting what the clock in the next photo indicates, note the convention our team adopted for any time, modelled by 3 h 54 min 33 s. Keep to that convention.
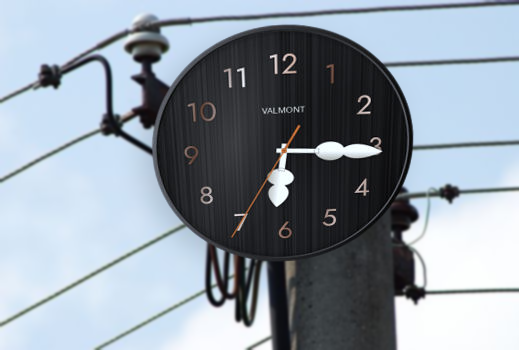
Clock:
6 h 15 min 35 s
